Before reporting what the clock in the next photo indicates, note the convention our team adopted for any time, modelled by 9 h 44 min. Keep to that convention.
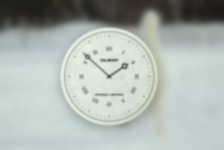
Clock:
1 h 52 min
